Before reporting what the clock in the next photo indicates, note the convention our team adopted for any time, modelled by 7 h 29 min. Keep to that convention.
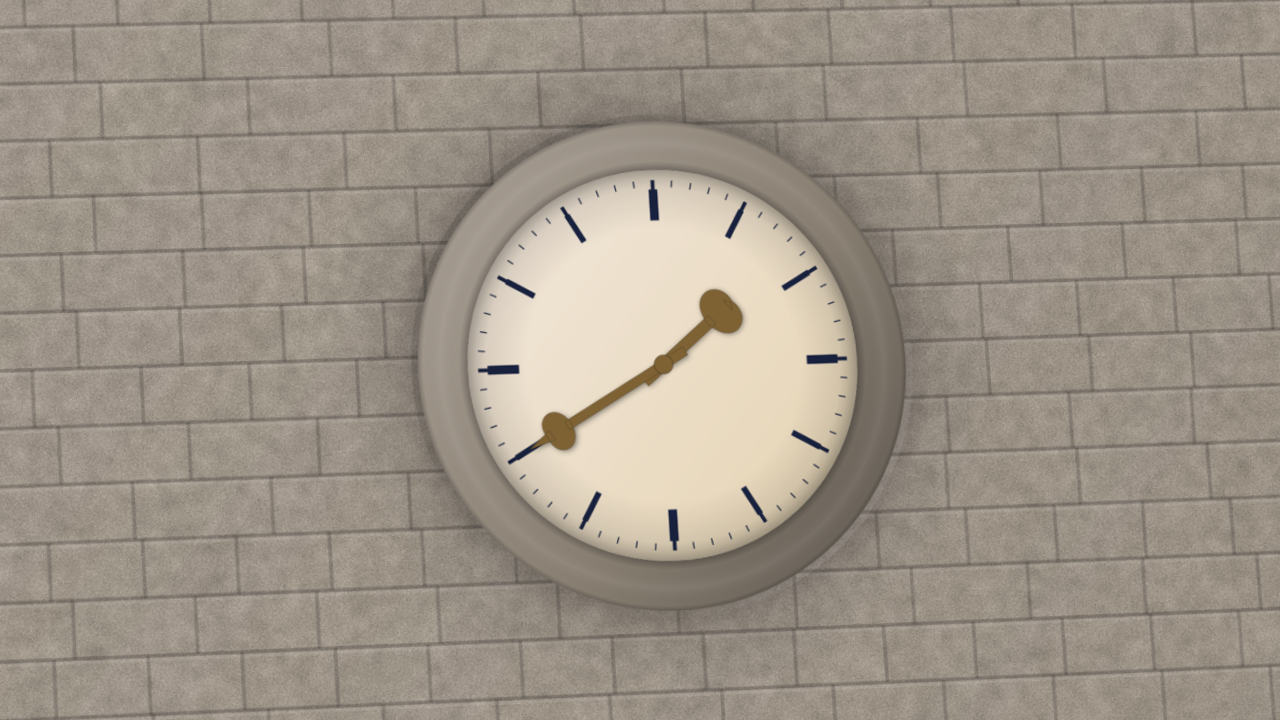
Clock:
1 h 40 min
